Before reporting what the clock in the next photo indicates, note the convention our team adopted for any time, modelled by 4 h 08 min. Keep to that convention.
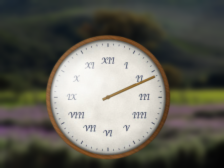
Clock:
2 h 11 min
